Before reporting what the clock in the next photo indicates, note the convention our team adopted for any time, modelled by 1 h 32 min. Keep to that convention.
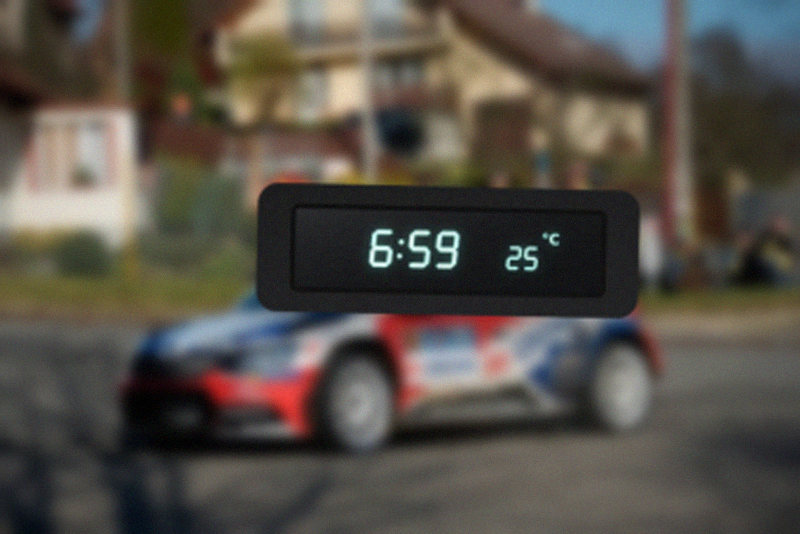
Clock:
6 h 59 min
